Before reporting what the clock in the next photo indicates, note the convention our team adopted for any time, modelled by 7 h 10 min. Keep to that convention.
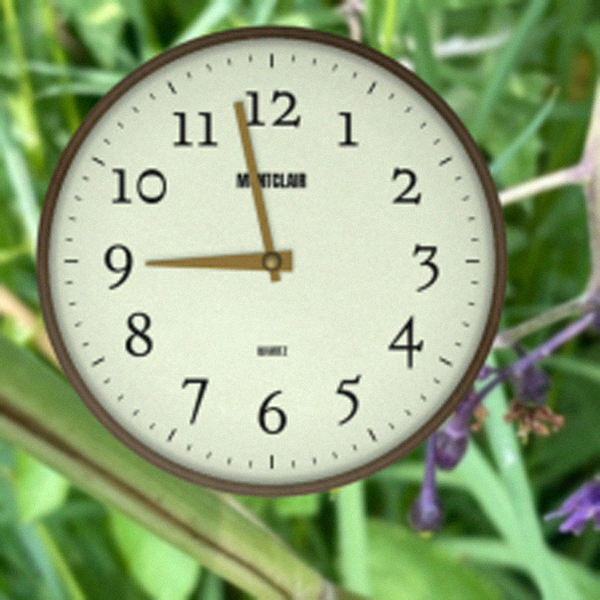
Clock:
8 h 58 min
